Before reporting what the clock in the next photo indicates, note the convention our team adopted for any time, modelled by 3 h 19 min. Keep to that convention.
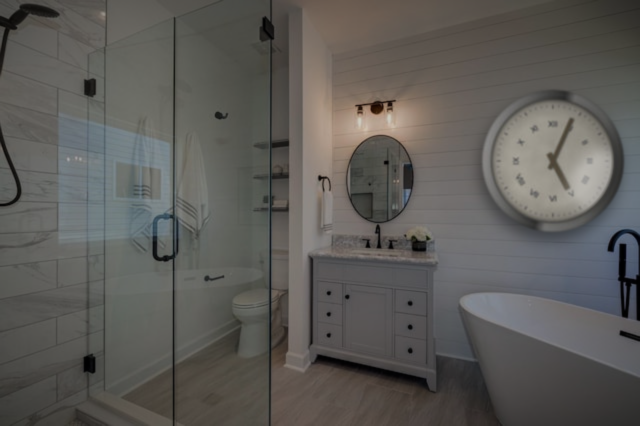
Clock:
5 h 04 min
